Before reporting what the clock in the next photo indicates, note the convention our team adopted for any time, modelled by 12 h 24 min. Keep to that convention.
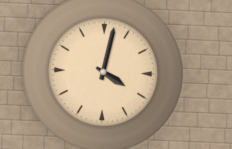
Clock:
4 h 02 min
